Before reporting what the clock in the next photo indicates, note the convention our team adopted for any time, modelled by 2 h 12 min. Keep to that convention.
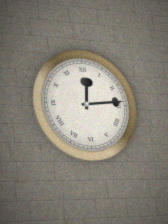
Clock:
12 h 14 min
